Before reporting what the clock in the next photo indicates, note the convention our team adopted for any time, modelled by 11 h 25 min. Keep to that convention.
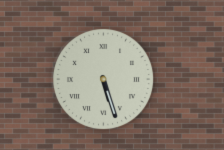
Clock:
5 h 27 min
